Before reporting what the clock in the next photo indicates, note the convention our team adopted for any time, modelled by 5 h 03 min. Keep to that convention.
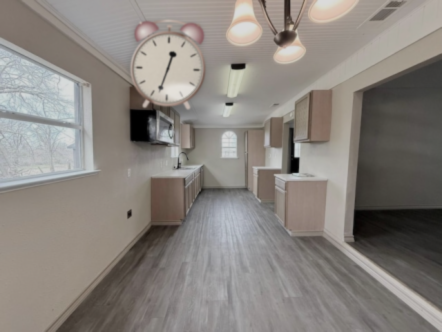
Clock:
12 h 33 min
